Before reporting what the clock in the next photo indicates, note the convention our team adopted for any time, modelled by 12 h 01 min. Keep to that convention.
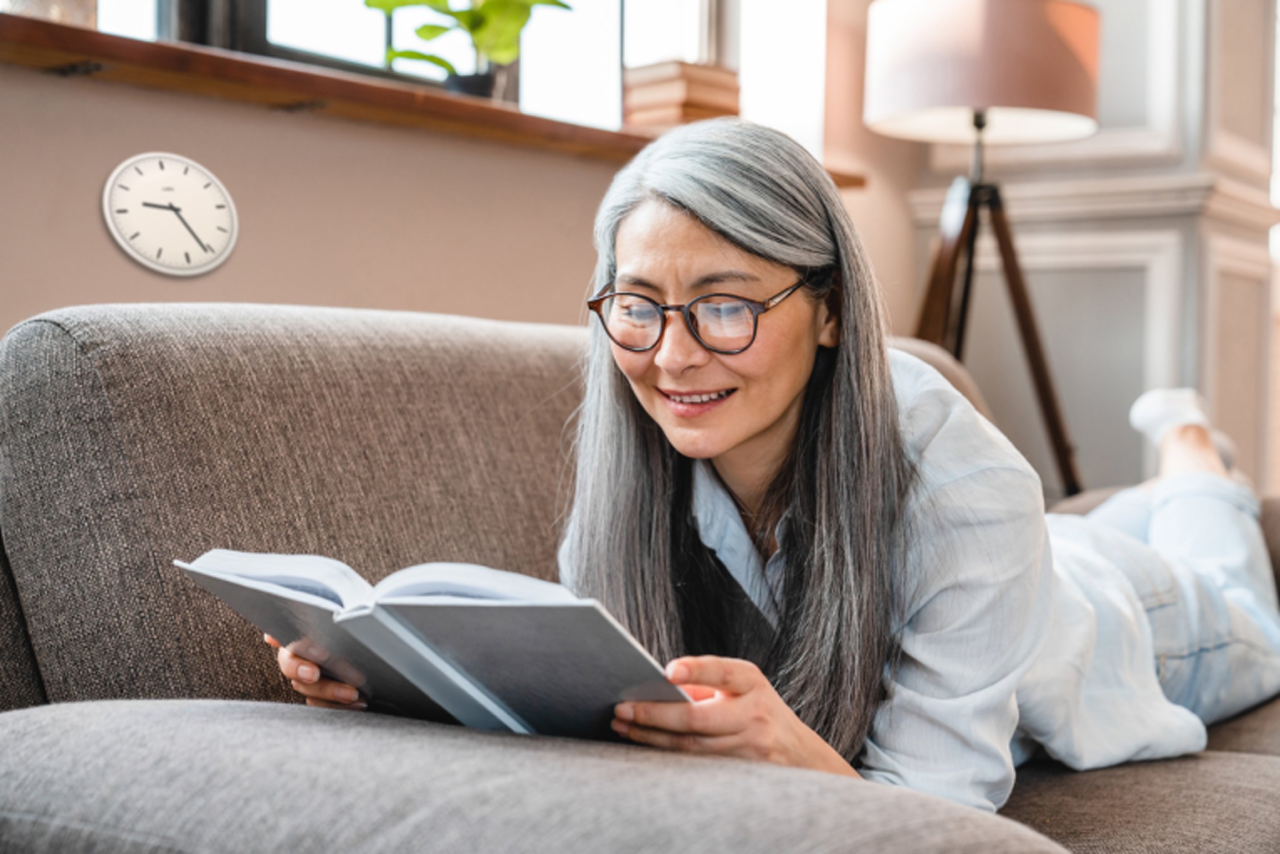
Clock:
9 h 26 min
